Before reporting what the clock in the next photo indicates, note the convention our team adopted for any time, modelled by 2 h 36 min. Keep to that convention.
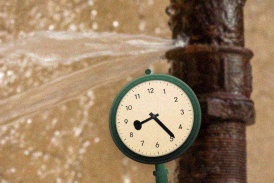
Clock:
8 h 24 min
